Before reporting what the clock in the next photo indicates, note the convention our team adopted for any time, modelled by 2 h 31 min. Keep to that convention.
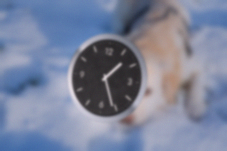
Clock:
1 h 26 min
